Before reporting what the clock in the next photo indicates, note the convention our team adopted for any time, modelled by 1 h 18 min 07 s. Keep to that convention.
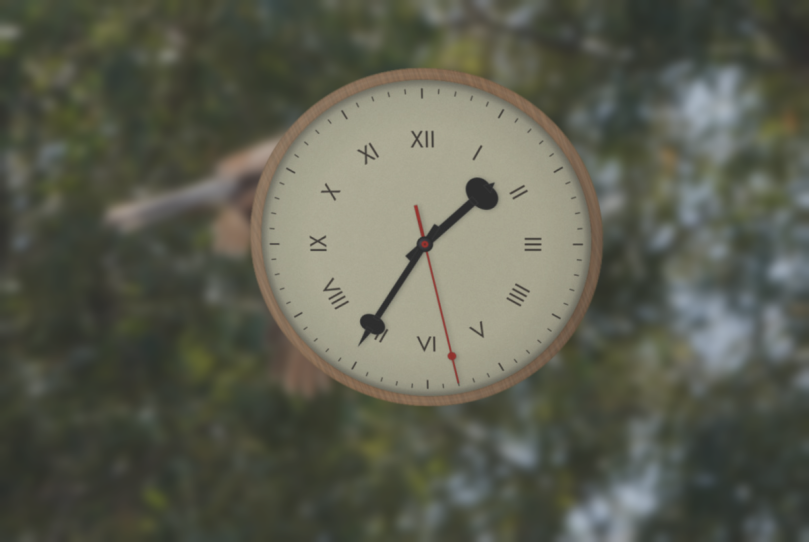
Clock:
1 h 35 min 28 s
